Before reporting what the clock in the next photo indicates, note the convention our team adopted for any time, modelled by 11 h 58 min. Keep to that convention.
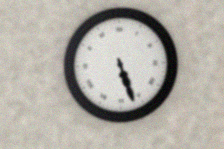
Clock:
5 h 27 min
